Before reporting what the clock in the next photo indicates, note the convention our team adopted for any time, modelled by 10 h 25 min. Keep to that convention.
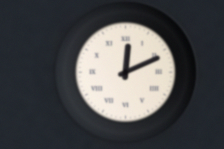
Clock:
12 h 11 min
